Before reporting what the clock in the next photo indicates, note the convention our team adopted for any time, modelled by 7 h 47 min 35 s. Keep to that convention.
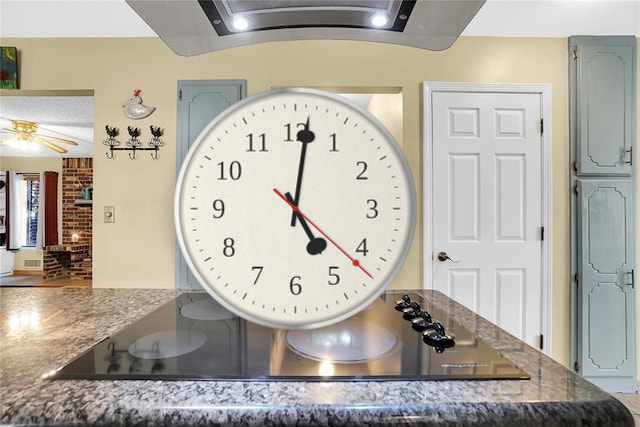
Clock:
5 h 01 min 22 s
